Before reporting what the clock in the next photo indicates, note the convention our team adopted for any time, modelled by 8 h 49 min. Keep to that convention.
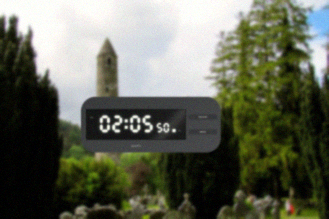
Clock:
2 h 05 min
